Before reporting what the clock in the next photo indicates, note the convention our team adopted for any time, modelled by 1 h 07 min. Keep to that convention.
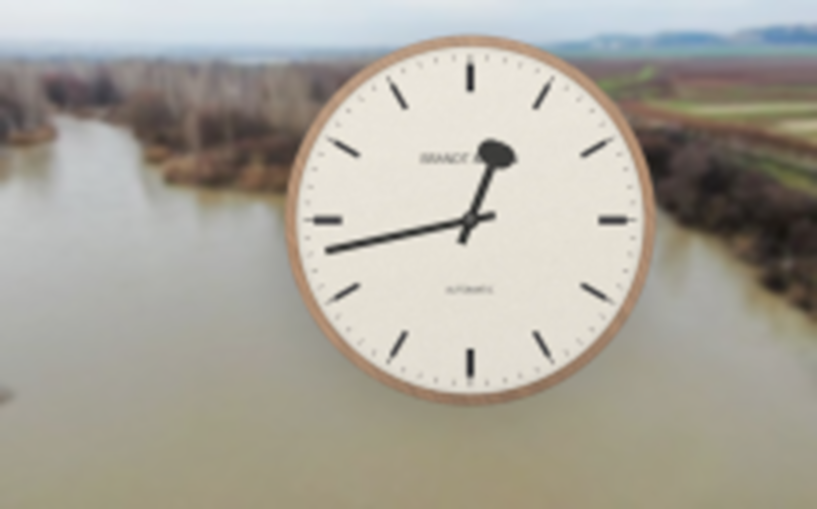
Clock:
12 h 43 min
